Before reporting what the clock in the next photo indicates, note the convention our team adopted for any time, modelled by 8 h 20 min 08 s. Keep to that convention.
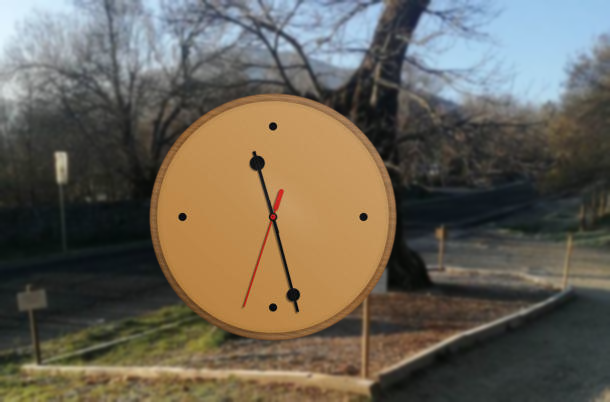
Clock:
11 h 27 min 33 s
